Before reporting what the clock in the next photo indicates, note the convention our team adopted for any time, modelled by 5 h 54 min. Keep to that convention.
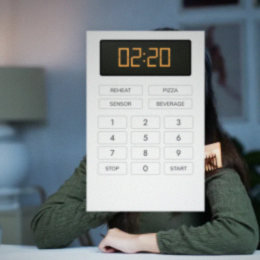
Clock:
2 h 20 min
